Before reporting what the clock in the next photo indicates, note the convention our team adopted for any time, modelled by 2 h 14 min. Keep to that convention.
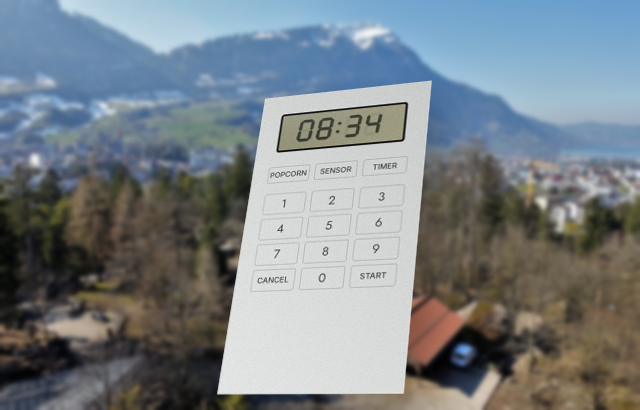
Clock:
8 h 34 min
